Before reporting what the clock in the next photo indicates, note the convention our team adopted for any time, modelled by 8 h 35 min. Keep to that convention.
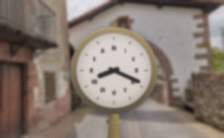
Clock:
8 h 19 min
